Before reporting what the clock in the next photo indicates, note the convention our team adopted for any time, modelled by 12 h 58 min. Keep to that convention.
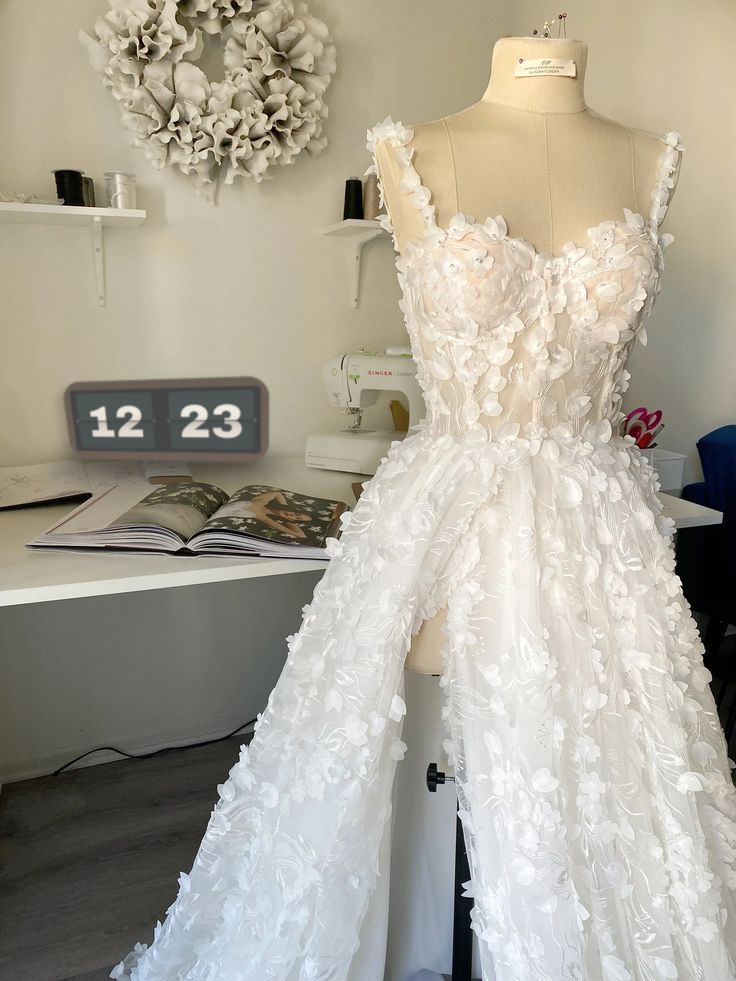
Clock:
12 h 23 min
